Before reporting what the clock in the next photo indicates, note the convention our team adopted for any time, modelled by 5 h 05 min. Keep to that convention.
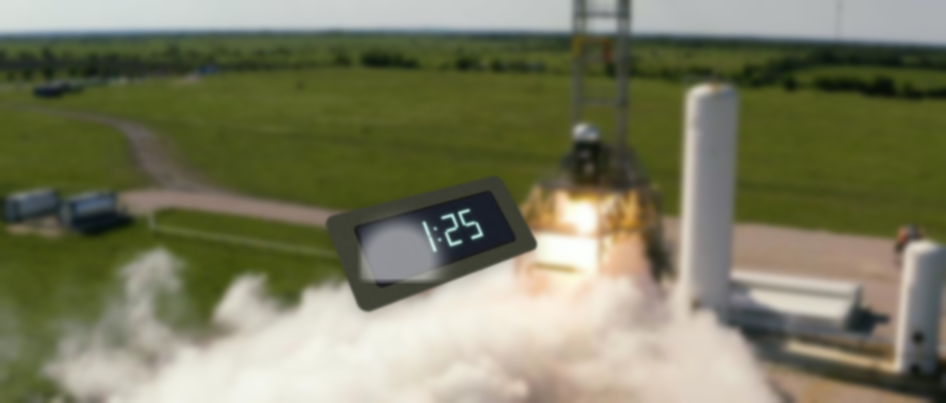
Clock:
1 h 25 min
